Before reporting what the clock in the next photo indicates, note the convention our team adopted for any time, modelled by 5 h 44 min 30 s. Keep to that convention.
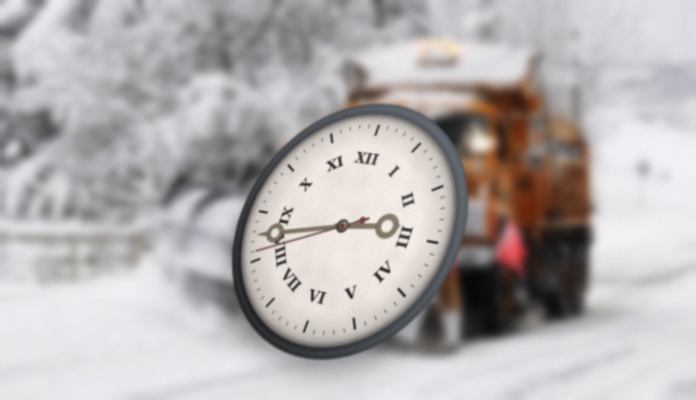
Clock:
2 h 42 min 41 s
